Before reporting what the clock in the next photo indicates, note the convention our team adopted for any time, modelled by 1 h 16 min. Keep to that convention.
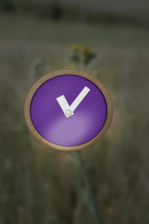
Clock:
11 h 06 min
